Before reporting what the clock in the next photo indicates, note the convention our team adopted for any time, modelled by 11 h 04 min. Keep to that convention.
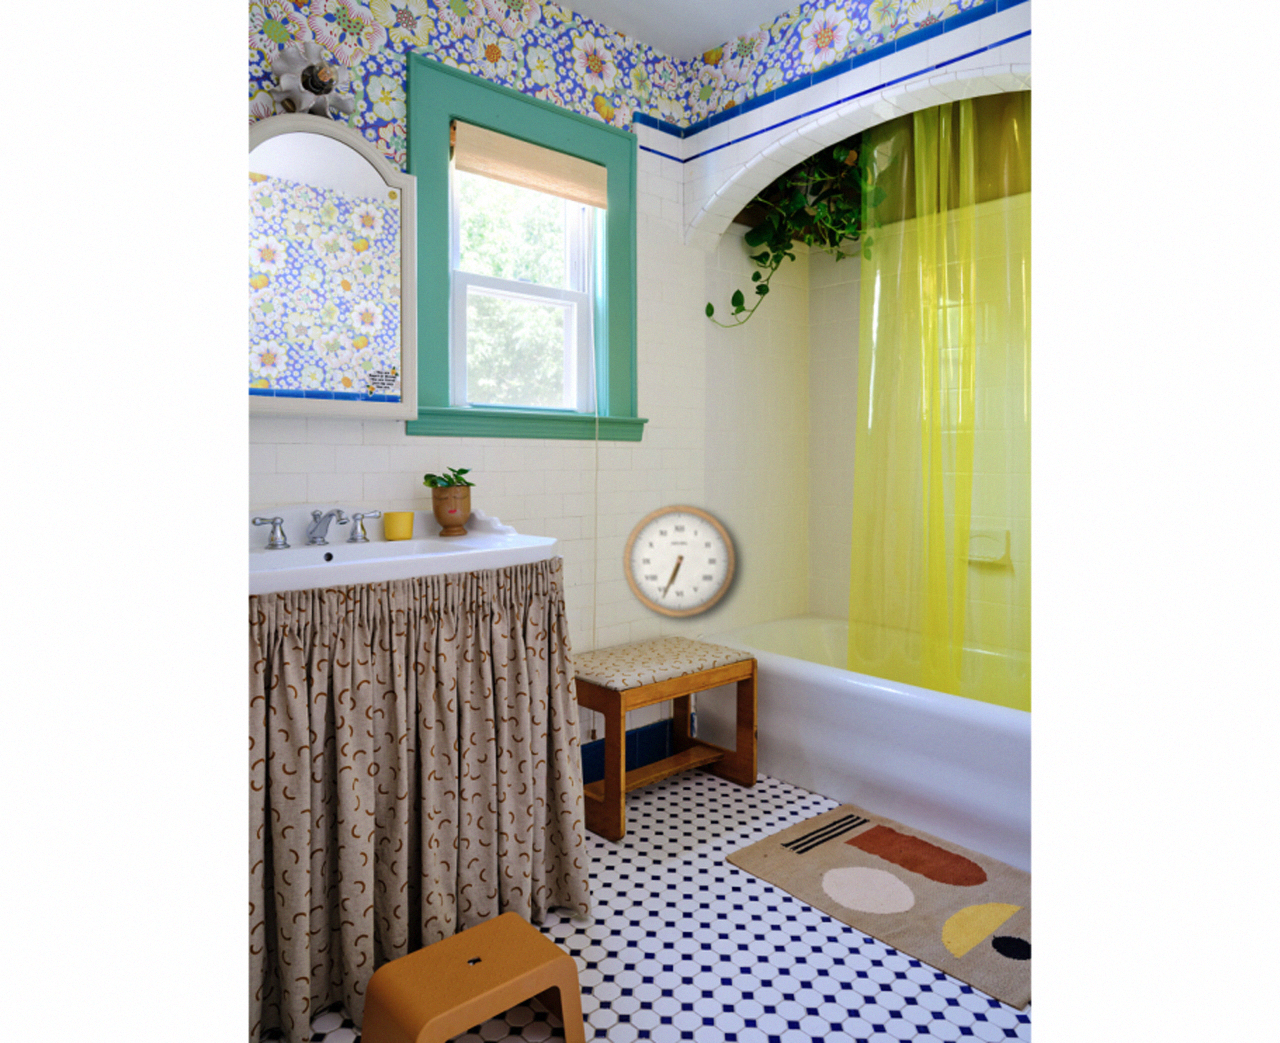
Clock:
6 h 34 min
